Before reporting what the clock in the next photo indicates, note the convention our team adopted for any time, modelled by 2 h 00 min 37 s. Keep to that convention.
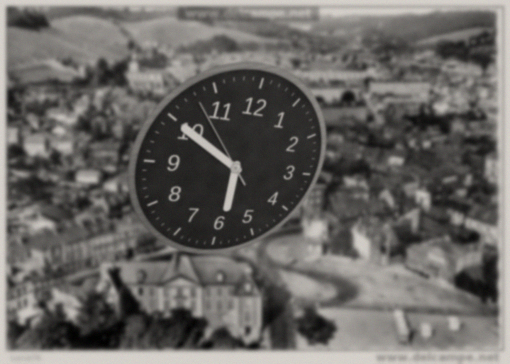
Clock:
5 h 49 min 53 s
